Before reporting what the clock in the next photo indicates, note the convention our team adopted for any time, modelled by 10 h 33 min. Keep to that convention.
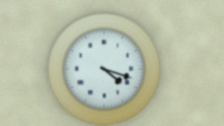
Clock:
4 h 18 min
